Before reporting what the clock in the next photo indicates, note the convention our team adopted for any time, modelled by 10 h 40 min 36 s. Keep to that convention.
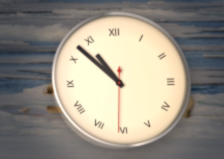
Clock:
10 h 52 min 31 s
